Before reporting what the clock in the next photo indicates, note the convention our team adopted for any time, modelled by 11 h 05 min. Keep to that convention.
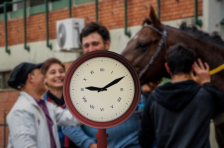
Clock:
9 h 10 min
